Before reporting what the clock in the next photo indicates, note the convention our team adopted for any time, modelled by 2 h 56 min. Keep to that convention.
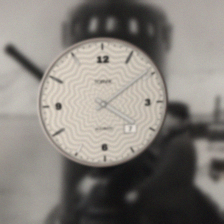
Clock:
4 h 09 min
